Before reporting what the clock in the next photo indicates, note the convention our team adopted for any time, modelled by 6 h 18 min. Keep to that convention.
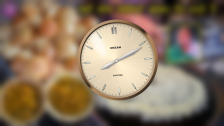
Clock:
8 h 11 min
